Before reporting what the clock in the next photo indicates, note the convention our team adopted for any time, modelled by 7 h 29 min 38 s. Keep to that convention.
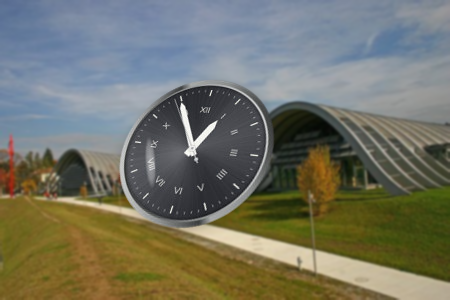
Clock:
12 h 54 min 54 s
